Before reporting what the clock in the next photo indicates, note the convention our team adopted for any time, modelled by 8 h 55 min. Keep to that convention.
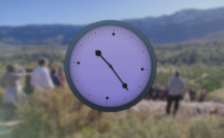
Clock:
10 h 23 min
